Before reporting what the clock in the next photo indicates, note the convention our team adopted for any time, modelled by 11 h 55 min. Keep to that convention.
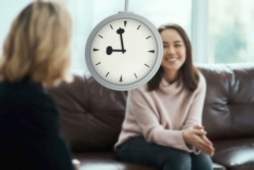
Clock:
8 h 58 min
